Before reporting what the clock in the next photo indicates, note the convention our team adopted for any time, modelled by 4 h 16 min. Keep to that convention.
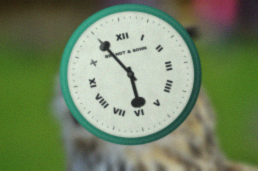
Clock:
5 h 55 min
